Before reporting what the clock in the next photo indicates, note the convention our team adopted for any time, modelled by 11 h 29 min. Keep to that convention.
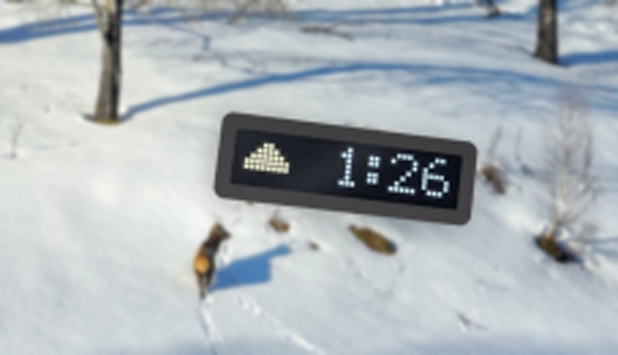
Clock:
1 h 26 min
